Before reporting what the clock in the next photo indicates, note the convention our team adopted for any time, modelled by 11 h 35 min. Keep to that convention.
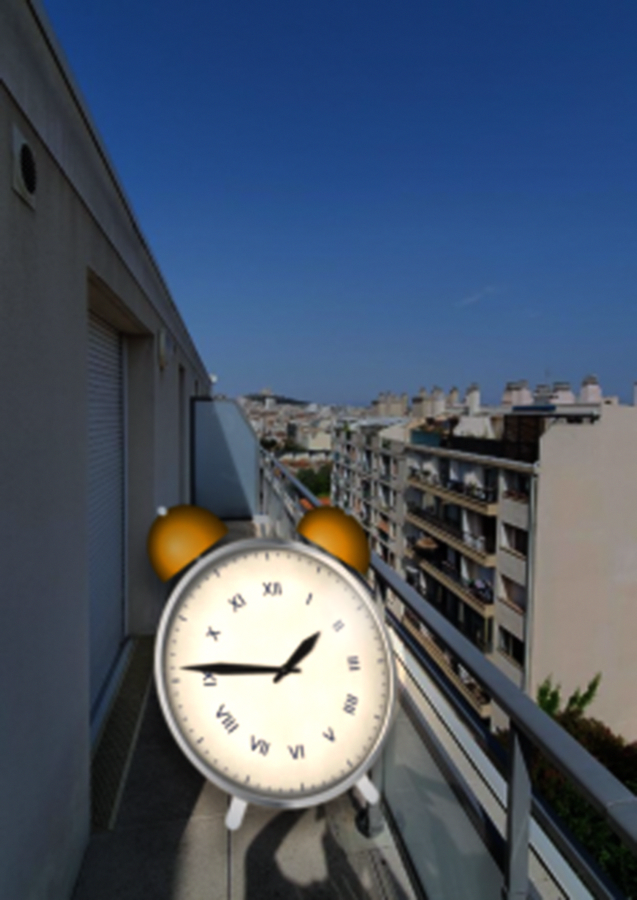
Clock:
1 h 46 min
